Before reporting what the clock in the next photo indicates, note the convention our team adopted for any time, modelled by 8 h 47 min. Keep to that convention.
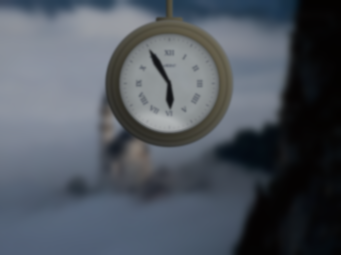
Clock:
5 h 55 min
